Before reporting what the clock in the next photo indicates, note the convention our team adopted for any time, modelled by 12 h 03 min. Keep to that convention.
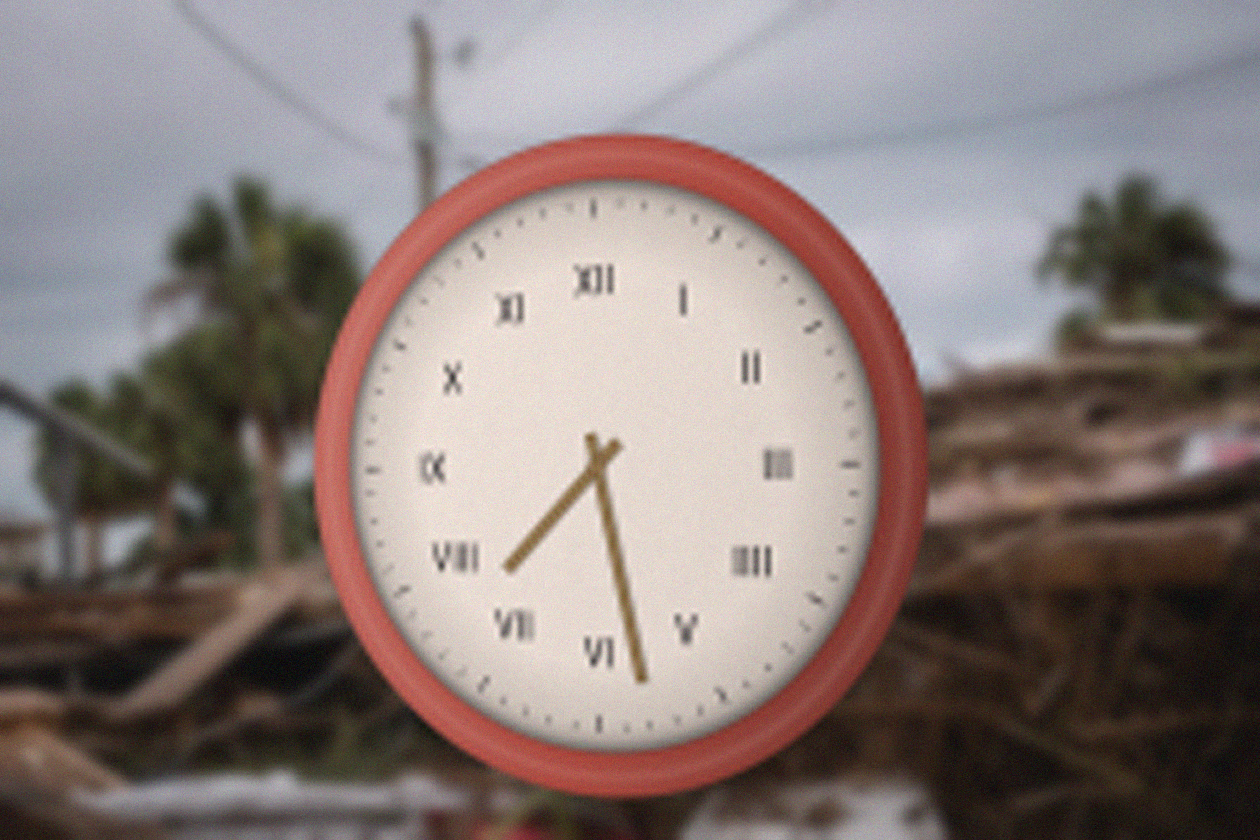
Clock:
7 h 28 min
